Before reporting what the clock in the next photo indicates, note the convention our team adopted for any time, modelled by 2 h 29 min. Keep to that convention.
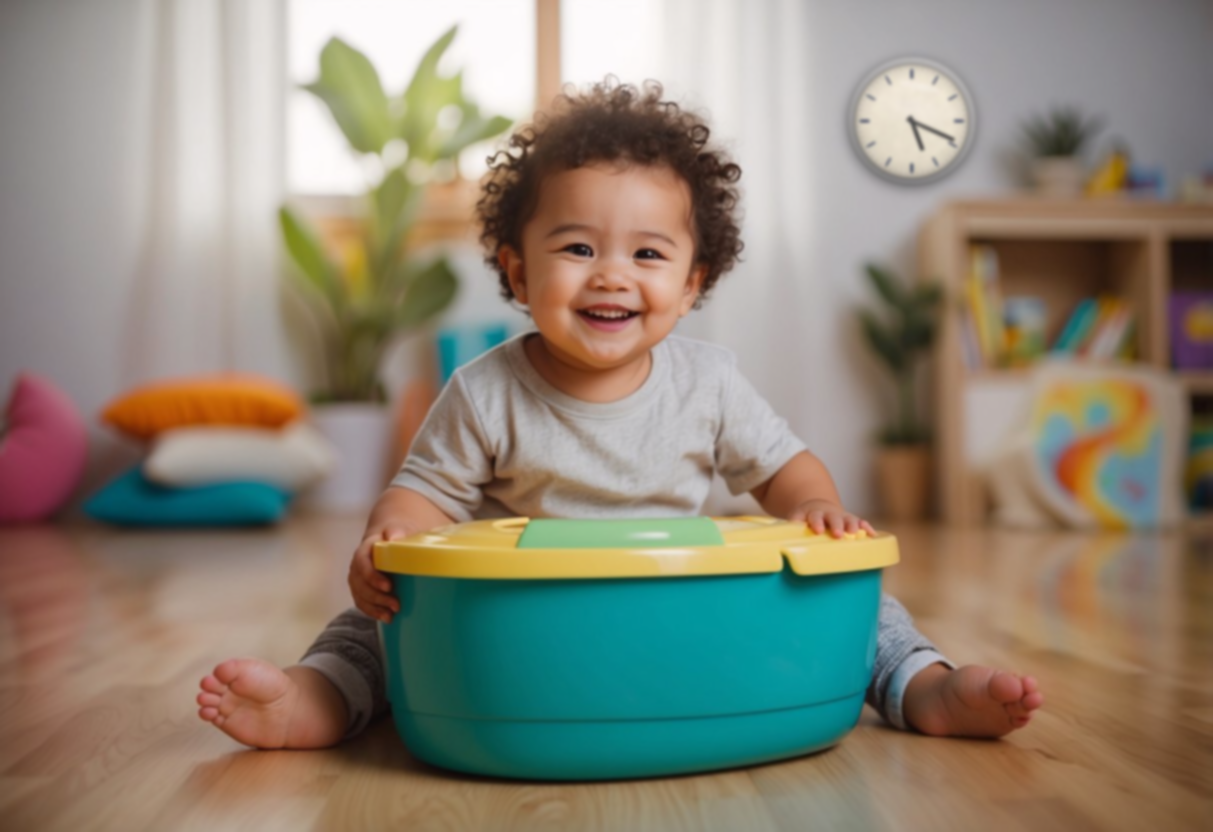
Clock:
5 h 19 min
